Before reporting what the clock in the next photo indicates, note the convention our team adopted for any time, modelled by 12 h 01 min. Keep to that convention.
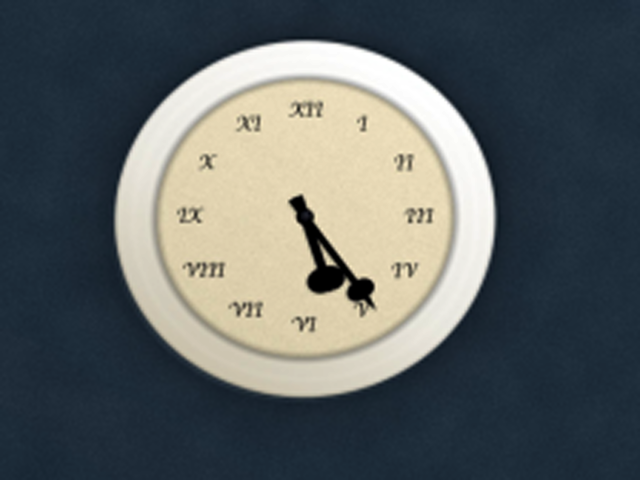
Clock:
5 h 24 min
